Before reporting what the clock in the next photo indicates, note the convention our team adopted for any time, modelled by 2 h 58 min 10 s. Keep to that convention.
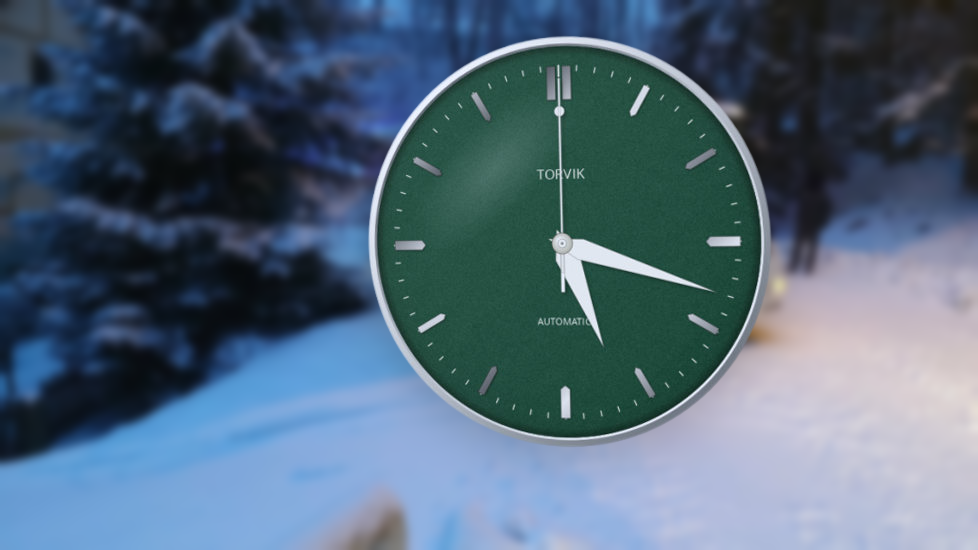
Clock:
5 h 18 min 00 s
